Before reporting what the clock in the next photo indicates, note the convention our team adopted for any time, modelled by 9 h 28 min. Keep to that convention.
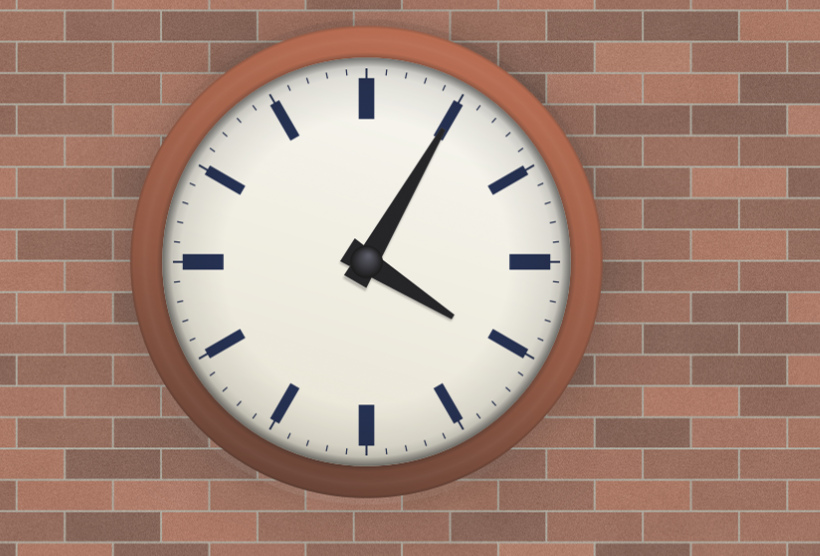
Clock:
4 h 05 min
